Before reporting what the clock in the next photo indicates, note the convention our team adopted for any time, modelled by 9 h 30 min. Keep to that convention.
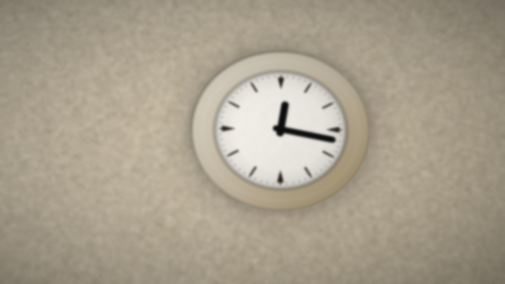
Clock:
12 h 17 min
